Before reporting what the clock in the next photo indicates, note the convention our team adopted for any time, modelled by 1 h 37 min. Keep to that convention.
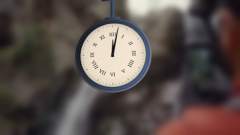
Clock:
12 h 02 min
